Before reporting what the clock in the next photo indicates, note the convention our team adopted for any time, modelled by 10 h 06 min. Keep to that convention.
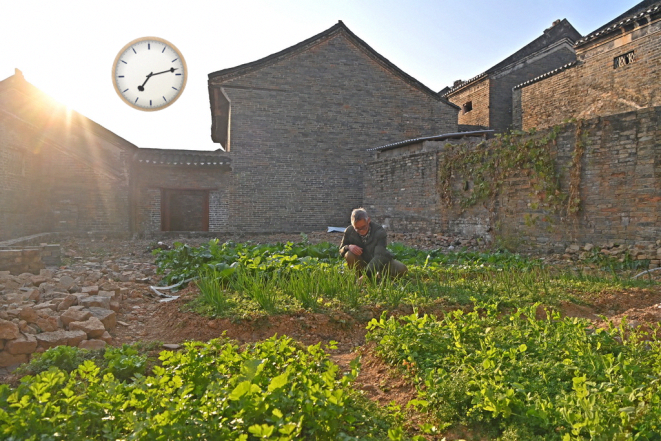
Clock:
7 h 13 min
